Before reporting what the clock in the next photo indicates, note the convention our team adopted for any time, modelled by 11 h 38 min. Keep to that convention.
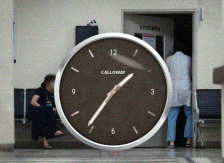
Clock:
1 h 36 min
